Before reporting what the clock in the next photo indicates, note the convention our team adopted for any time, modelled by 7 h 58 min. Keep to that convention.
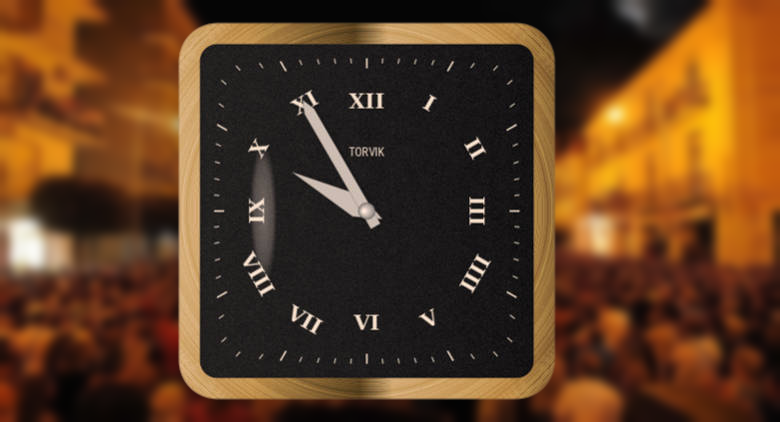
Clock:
9 h 55 min
